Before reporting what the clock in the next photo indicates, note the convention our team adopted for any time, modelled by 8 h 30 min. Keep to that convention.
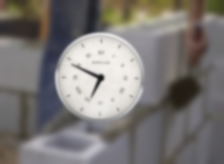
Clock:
6 h 49 min
